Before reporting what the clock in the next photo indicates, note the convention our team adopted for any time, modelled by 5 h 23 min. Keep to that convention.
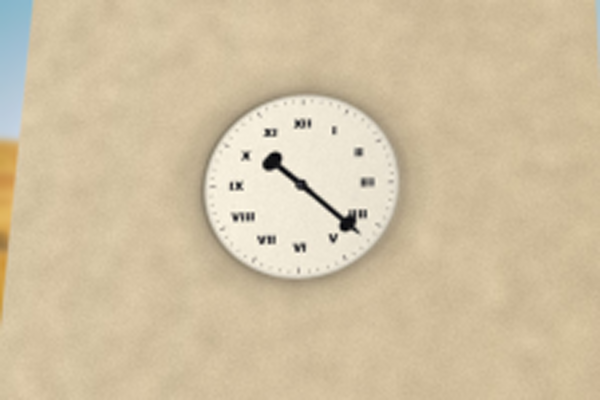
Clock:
10 h 22 min
